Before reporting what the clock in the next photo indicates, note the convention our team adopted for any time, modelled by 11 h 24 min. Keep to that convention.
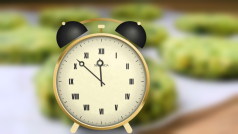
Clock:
11 h 52 min
